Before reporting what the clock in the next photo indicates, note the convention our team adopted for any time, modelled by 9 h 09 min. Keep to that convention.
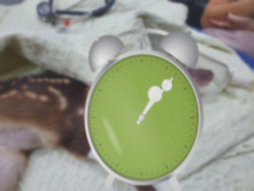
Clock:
1 h 07 min
